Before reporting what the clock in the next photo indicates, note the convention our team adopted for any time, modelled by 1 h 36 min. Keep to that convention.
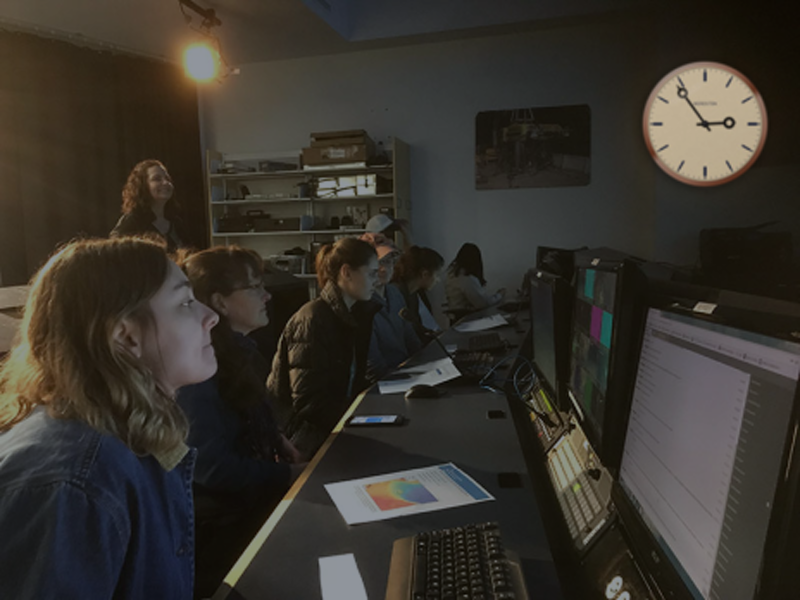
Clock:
2 h 54 min
